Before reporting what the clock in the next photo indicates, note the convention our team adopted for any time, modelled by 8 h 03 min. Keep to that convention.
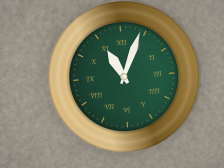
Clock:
11 h 04 min
